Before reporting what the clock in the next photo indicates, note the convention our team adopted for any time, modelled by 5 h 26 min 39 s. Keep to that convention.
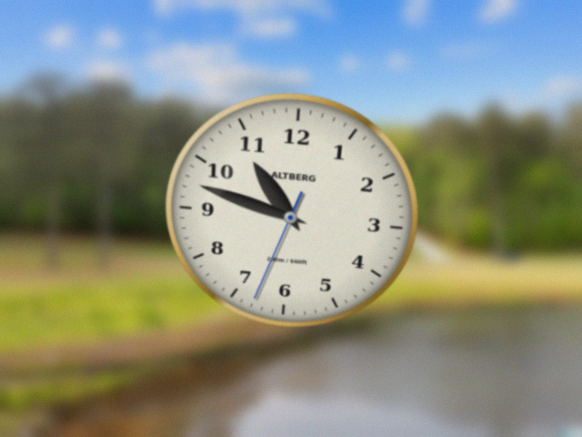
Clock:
10 h 47 min 33 s
